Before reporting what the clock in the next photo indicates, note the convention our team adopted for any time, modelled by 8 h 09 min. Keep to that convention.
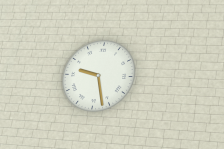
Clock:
9 h 27 min
